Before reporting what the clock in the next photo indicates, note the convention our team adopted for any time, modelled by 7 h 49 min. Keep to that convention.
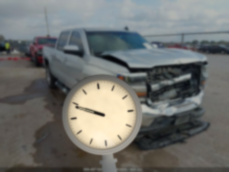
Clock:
9 h 49 min
